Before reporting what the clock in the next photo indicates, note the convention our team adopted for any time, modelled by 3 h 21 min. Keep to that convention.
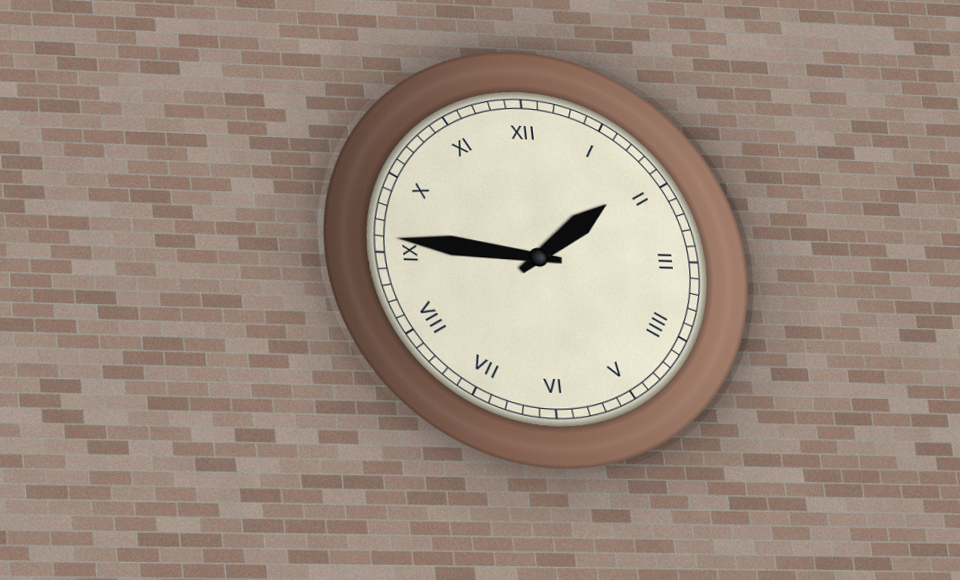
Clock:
1 h 46 min
